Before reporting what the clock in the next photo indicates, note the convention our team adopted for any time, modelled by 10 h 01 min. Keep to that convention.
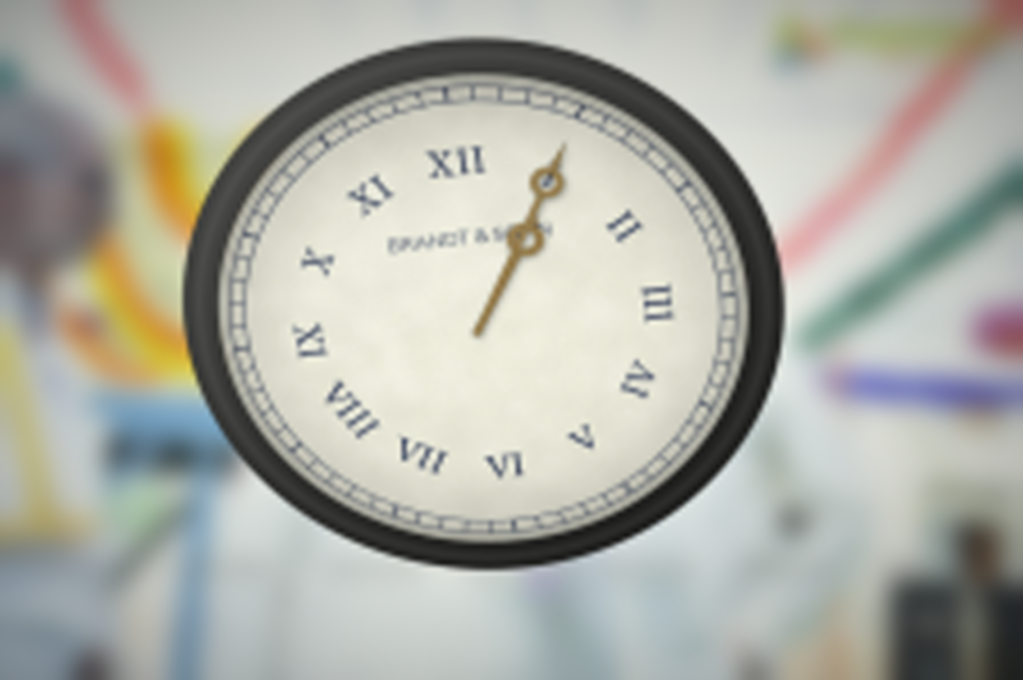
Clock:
1 h 05 min
